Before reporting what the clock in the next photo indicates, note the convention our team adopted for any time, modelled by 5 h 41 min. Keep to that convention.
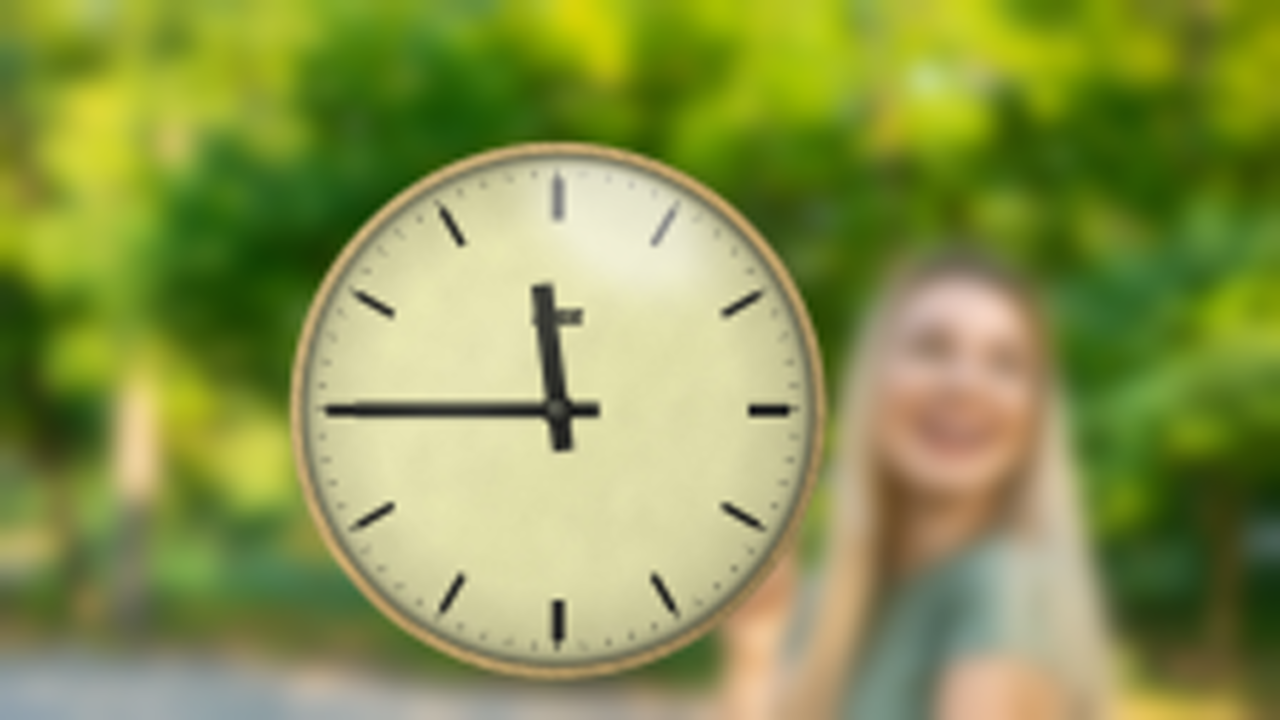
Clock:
11 h 45 min
